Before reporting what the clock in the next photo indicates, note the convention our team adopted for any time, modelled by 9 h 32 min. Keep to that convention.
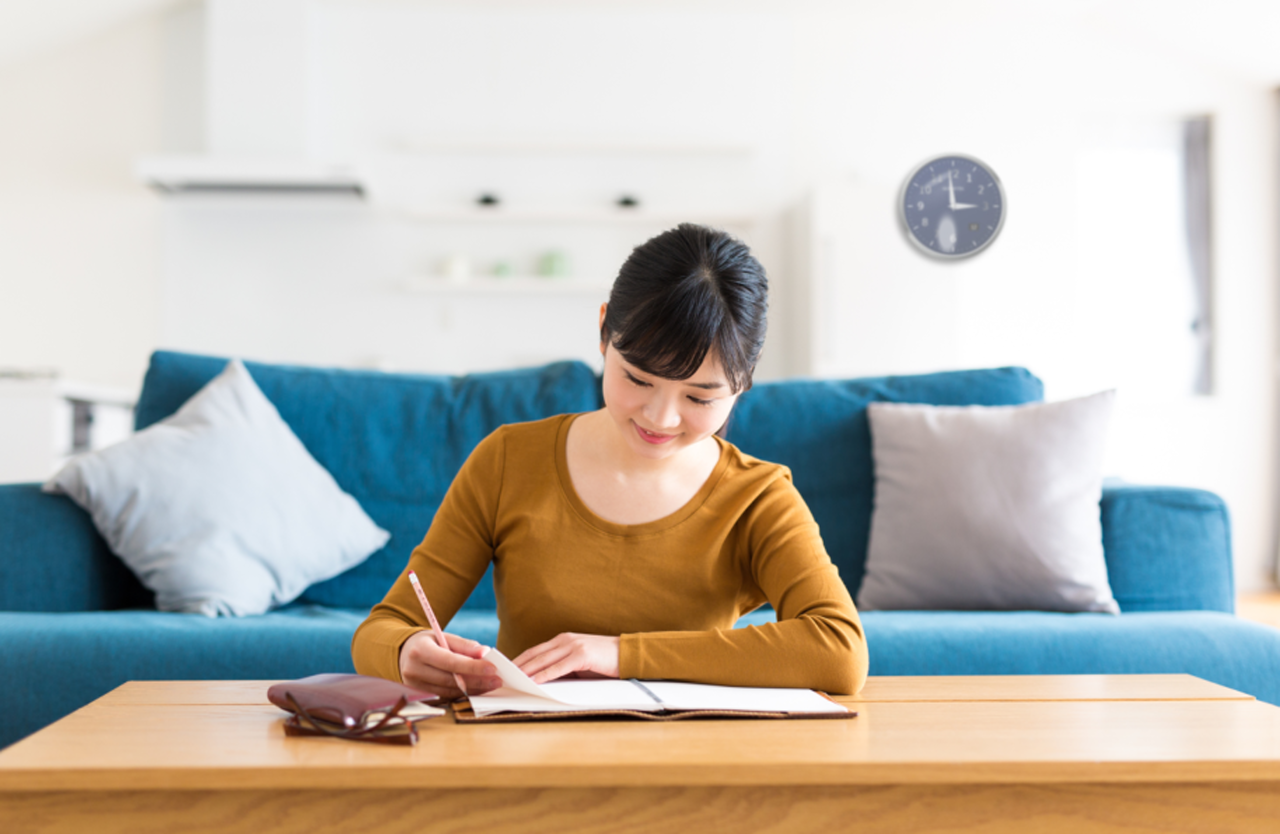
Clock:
2 h 59 min
